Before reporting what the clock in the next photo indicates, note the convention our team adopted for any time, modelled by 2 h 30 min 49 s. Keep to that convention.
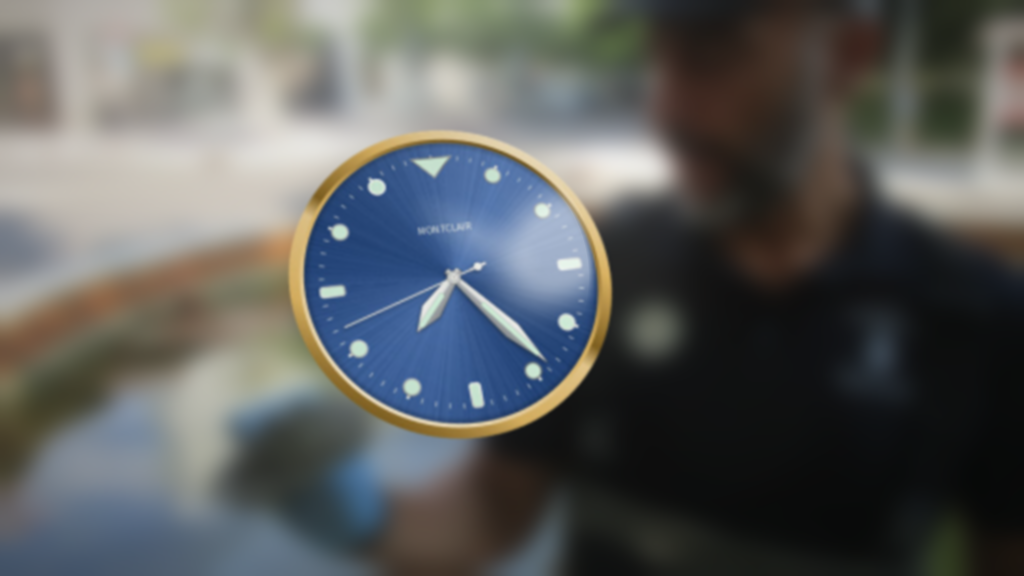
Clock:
7 h 23 min 42 s
